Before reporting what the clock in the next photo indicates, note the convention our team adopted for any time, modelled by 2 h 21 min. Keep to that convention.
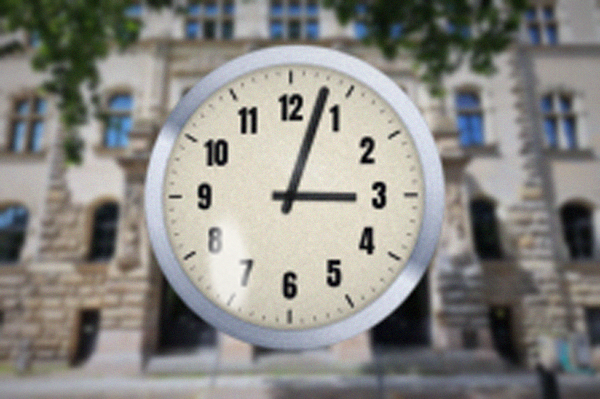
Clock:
3 h 03 min
